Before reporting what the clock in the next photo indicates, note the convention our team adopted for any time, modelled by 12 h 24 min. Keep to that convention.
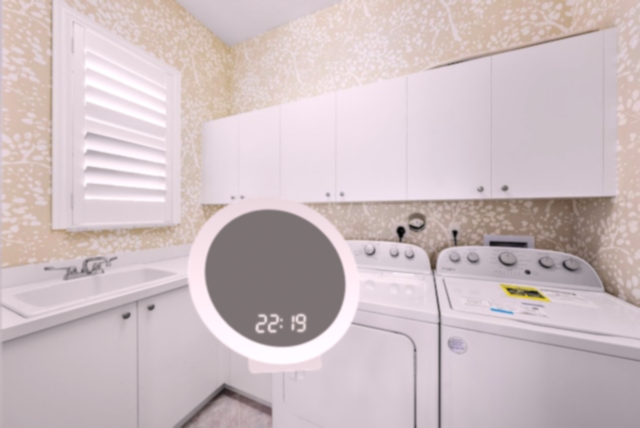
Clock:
22 h 19 min
